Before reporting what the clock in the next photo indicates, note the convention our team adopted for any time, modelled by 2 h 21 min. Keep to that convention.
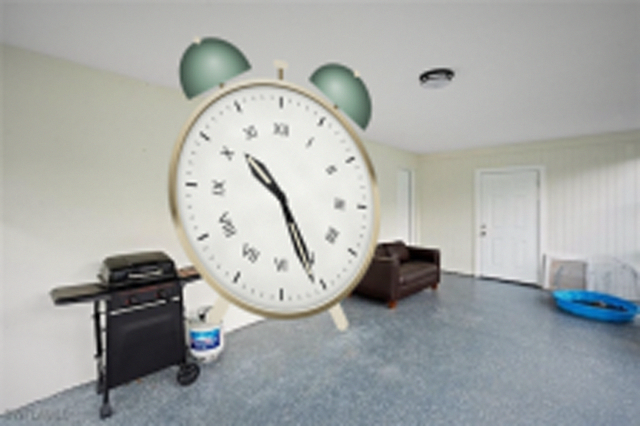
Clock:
10 h 26 min
